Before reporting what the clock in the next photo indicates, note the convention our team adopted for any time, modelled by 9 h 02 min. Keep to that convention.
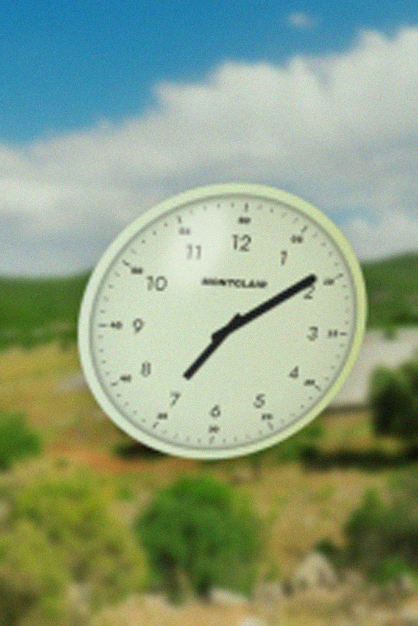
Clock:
7 h 09 min
